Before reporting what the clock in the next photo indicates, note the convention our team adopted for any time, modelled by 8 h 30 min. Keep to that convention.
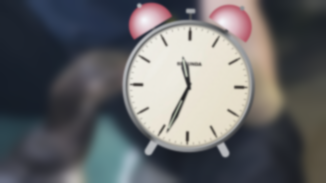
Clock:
11 h 34 min
